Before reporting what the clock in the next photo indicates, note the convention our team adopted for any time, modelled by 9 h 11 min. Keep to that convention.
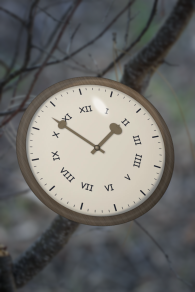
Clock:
1 h 53 min
